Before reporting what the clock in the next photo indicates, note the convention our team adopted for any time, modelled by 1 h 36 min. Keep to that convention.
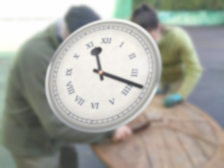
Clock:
11 h 18 min
